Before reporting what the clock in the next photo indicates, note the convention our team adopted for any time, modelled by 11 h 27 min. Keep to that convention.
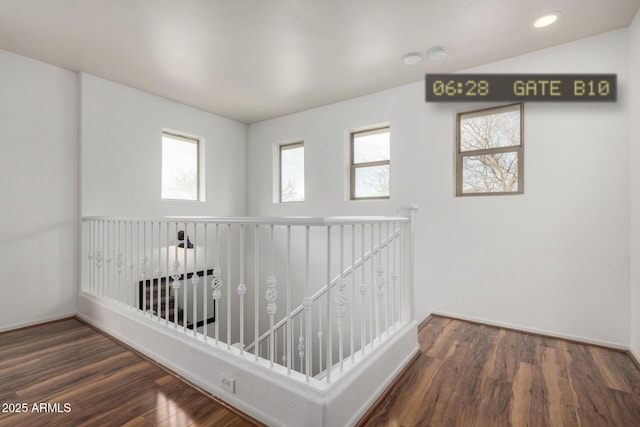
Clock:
6 h 28 min
